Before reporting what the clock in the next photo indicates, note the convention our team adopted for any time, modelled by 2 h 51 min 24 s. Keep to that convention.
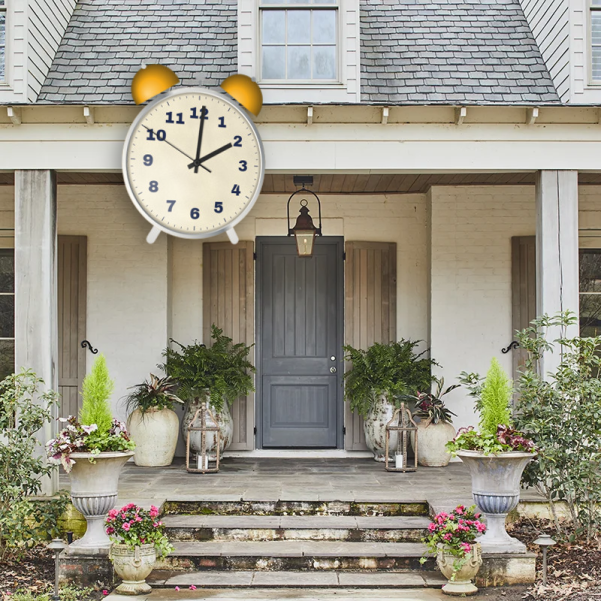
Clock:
2 h 00 min 50 s
